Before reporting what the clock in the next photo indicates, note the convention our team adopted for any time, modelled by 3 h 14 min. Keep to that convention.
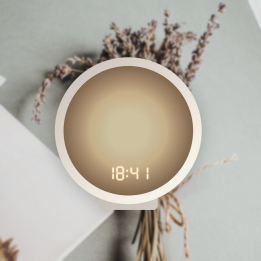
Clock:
18 h 41 min
